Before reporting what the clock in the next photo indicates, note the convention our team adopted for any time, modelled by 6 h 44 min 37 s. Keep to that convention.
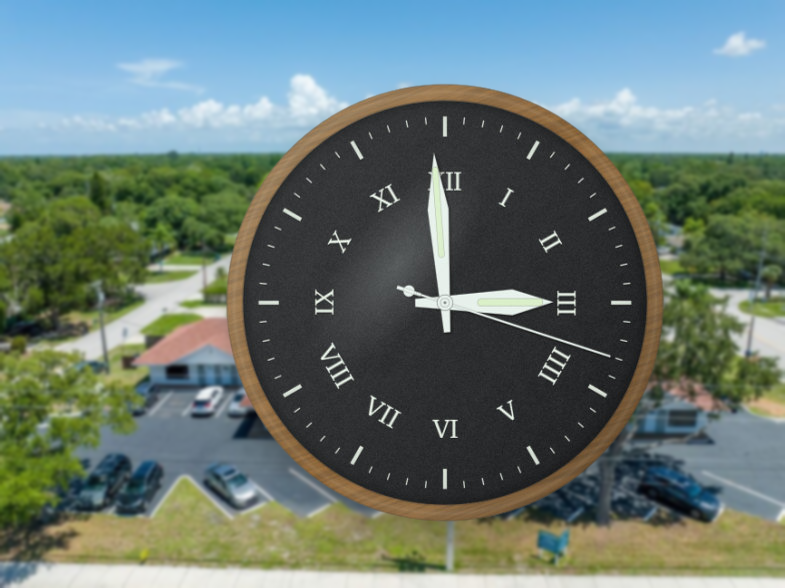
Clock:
2 h 59 min 18 s
